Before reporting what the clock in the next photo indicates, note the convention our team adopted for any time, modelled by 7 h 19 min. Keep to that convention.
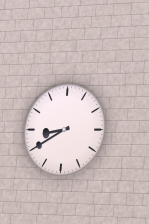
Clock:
8 h 40 min
